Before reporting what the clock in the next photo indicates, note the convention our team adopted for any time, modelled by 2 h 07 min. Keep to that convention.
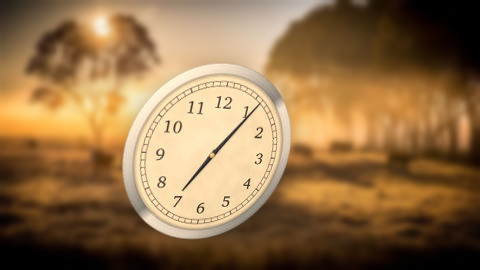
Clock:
7 h 06 min
